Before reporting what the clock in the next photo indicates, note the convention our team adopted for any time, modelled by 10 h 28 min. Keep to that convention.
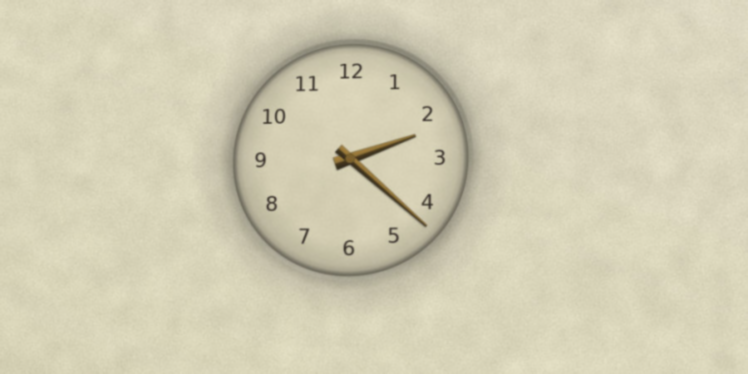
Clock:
2 h 22 min
